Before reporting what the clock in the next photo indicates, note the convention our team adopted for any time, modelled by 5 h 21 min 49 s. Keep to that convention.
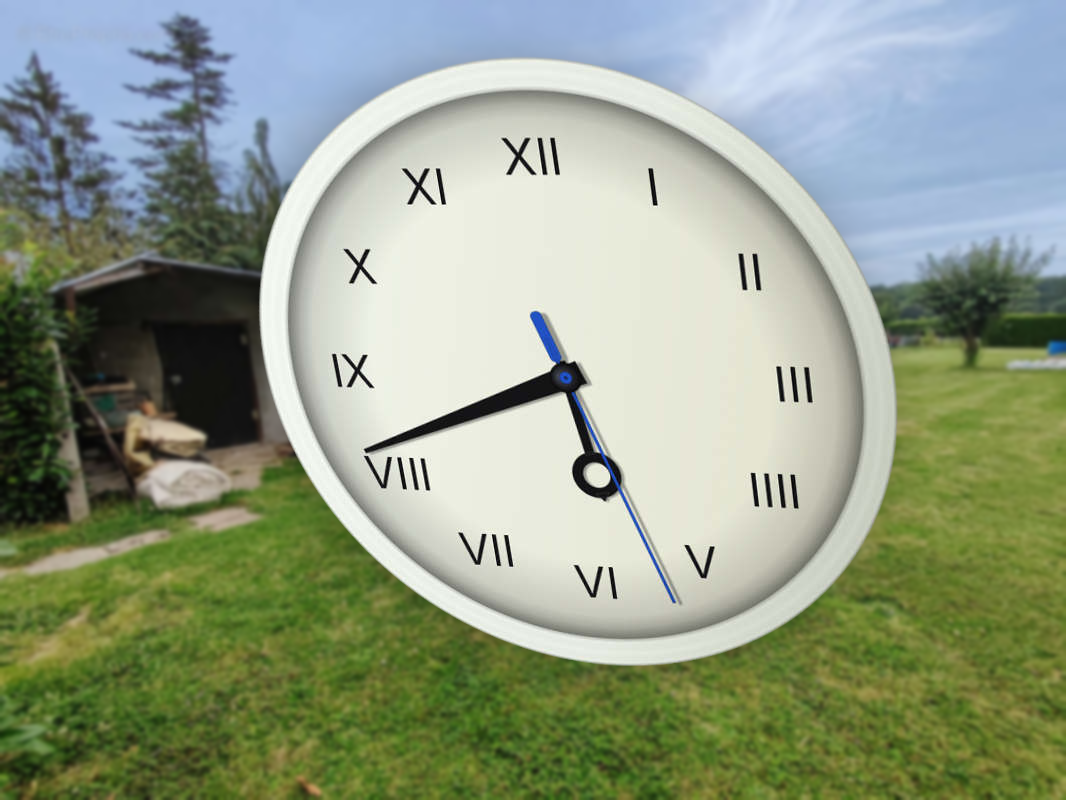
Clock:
5 h 41 min 27 s
